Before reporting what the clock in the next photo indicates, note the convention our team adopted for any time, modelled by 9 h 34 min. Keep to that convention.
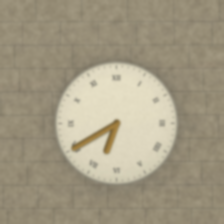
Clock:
6 h 40 min
